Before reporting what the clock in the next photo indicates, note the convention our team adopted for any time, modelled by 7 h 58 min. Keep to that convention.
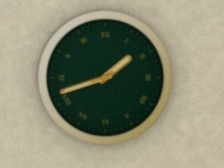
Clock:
1 h 42 min
